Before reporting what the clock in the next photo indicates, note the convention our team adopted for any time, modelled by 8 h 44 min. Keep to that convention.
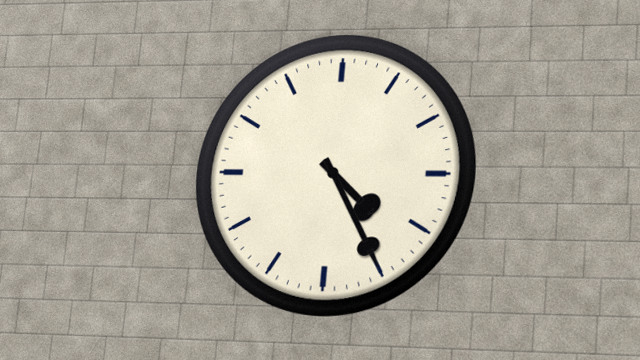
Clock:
4 h 25 min
